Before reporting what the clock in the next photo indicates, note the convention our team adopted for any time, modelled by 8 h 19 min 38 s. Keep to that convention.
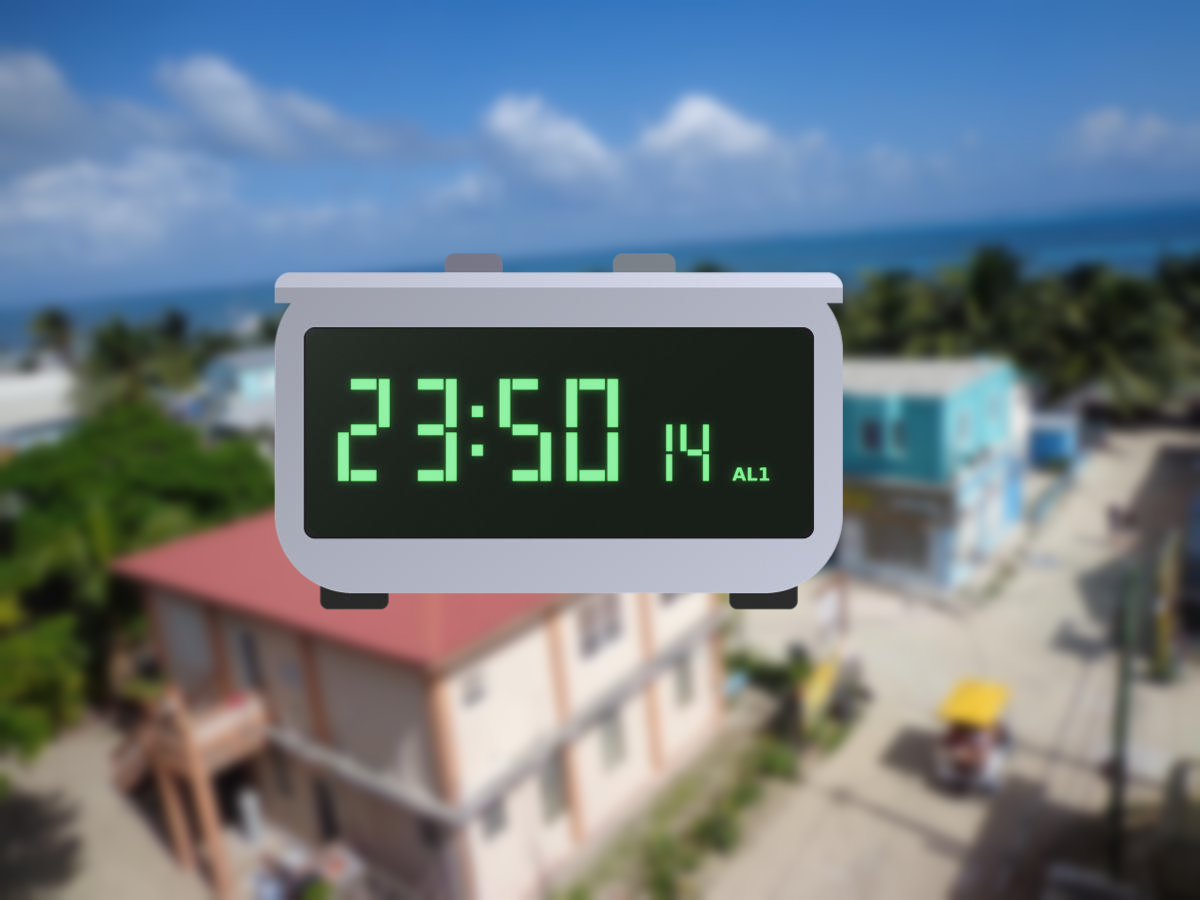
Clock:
23 h 50 min 14 s
